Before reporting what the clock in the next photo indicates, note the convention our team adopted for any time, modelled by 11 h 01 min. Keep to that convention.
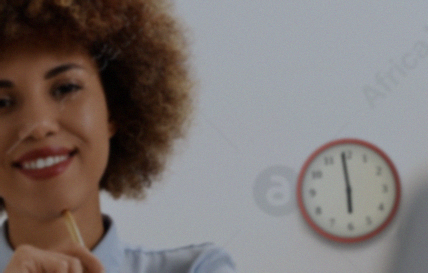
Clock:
5 h 59 min
